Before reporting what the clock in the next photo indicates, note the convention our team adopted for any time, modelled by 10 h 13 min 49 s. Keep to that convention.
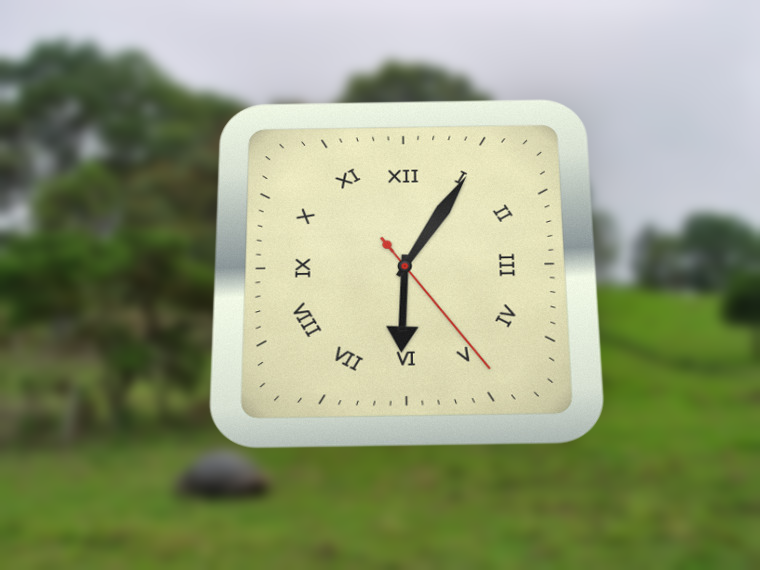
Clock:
6 h 05 min 24 s
